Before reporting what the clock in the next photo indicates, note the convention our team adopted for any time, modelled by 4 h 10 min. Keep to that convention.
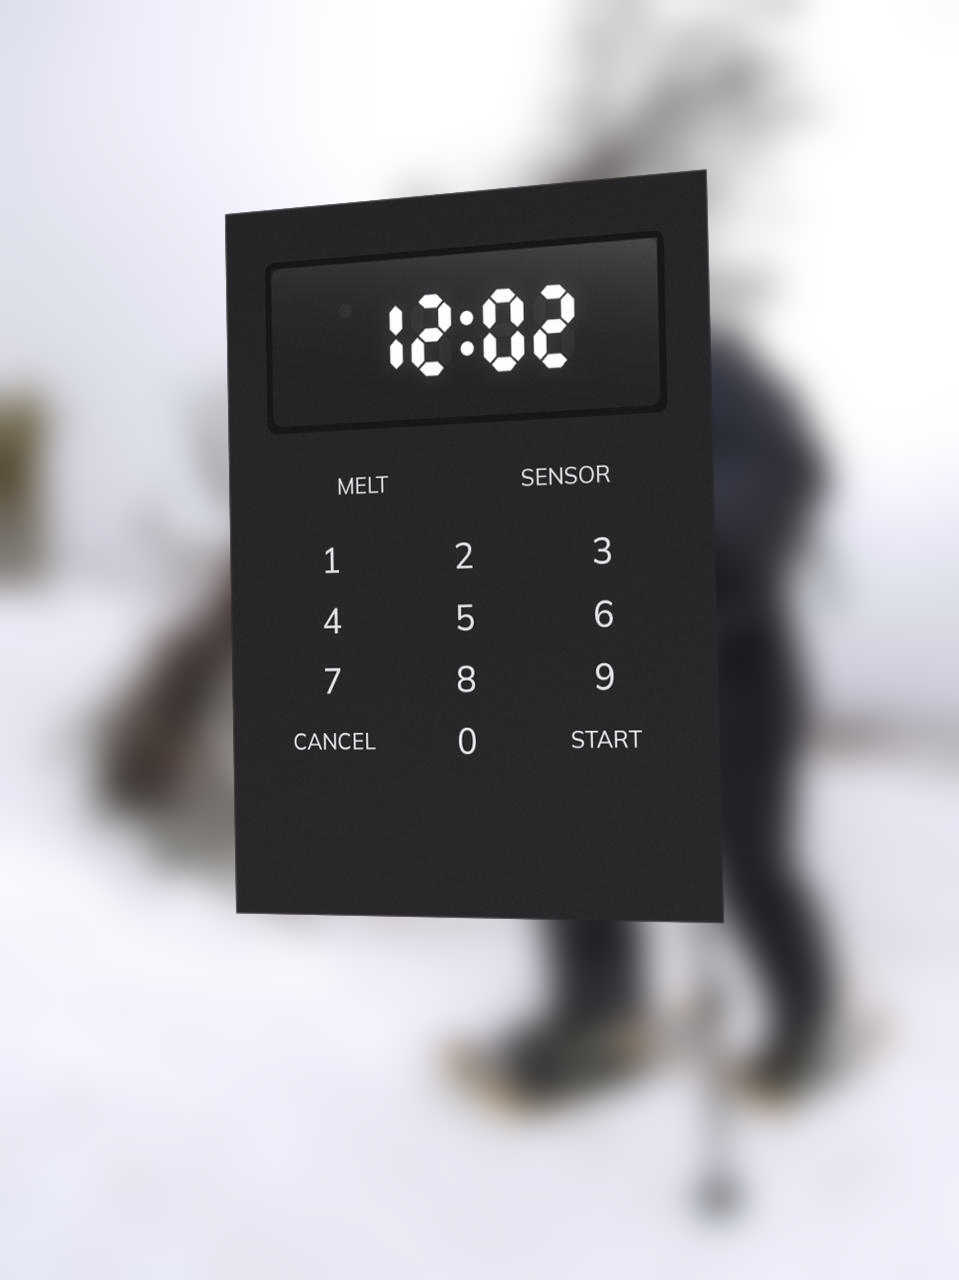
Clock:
12 h 02 min
